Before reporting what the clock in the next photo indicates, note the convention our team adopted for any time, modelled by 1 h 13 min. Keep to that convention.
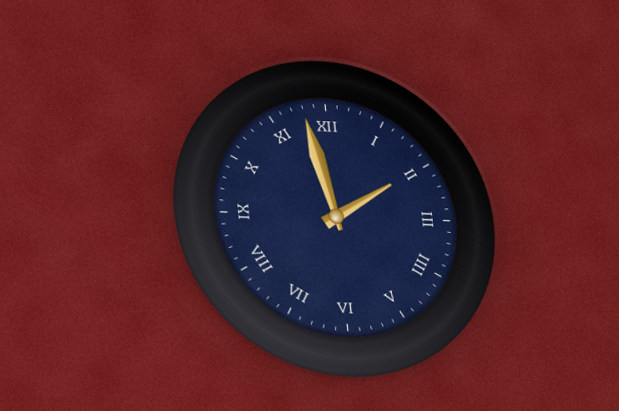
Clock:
1 h 58 min
